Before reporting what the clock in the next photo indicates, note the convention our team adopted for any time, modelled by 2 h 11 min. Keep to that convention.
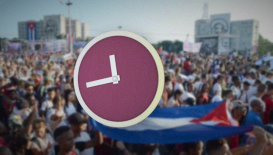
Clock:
11 h 43 min
